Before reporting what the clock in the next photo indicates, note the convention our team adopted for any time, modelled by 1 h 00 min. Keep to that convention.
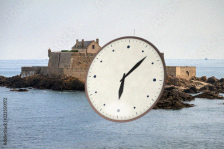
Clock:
6 h 07 min
